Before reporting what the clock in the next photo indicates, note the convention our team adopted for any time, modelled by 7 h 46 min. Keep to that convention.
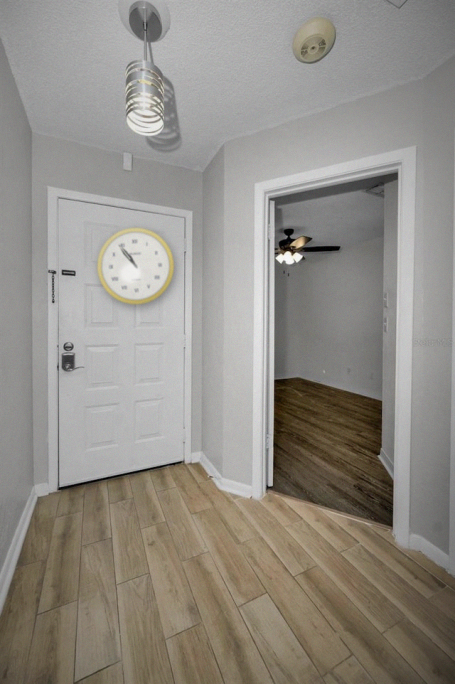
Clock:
10 h 54 min
